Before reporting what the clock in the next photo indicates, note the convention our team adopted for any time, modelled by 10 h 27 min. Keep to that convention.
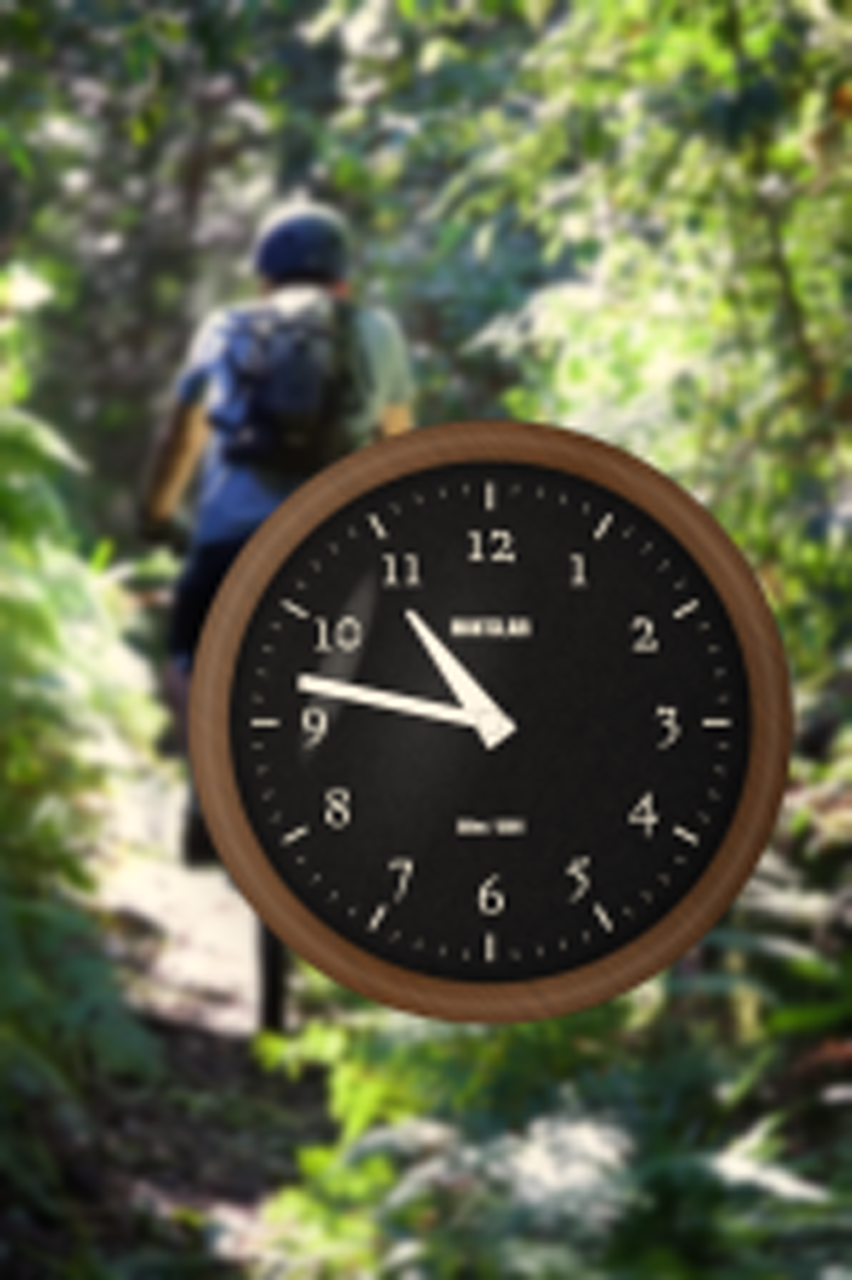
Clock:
10 h 47 min
